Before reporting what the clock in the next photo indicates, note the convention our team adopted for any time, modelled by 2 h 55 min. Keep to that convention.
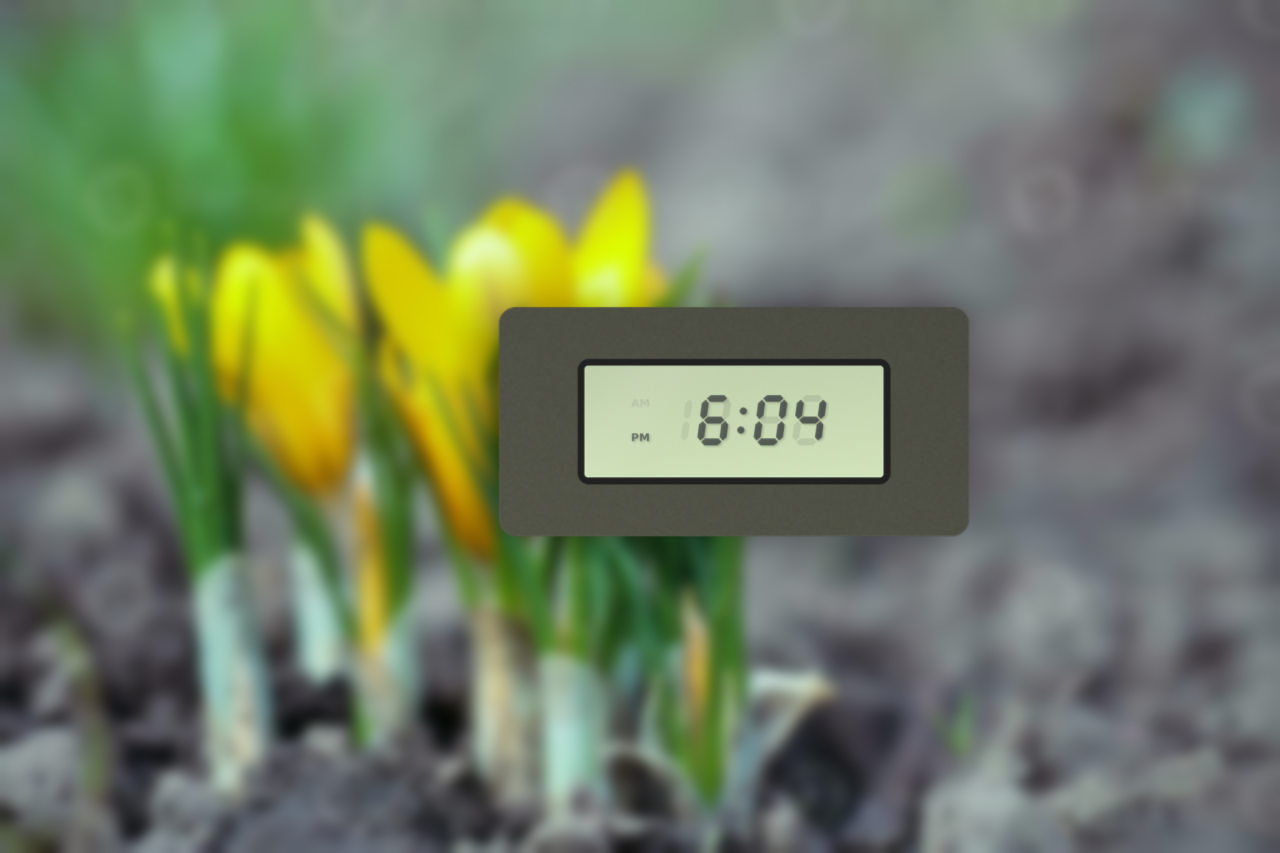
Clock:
6 h 04 min
